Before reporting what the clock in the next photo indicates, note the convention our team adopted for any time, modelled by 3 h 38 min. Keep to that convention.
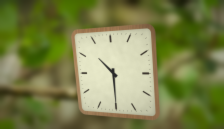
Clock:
10 h 30 min
